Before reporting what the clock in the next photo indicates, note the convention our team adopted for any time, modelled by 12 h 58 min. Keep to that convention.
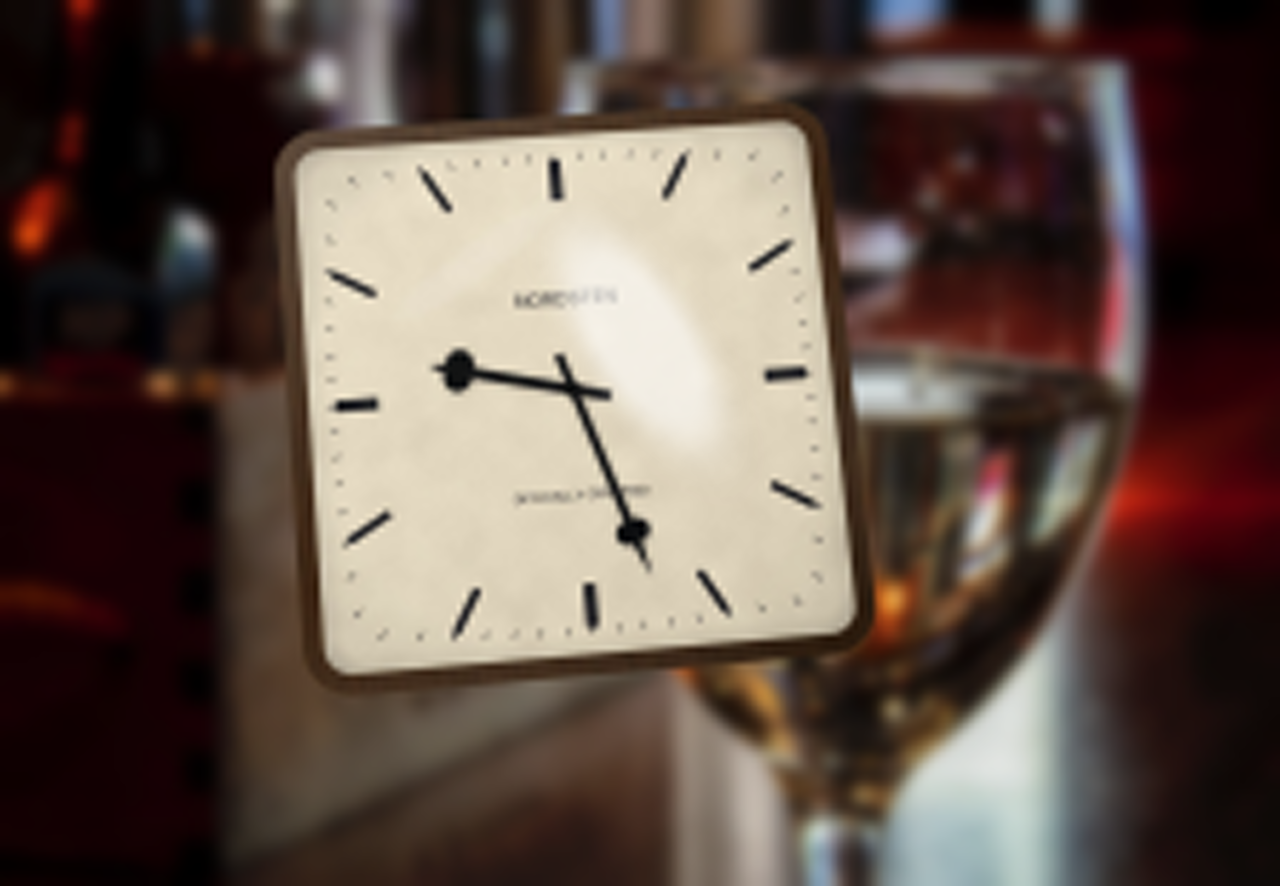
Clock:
9 h 27 min
